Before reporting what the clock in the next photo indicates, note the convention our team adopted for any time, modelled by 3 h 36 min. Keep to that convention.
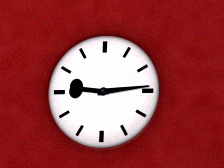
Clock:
9 h 14 min
